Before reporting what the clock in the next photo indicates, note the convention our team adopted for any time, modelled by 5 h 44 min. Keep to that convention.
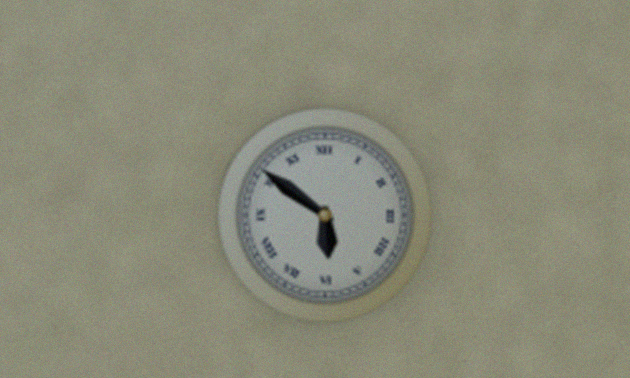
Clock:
5 h 51 min
